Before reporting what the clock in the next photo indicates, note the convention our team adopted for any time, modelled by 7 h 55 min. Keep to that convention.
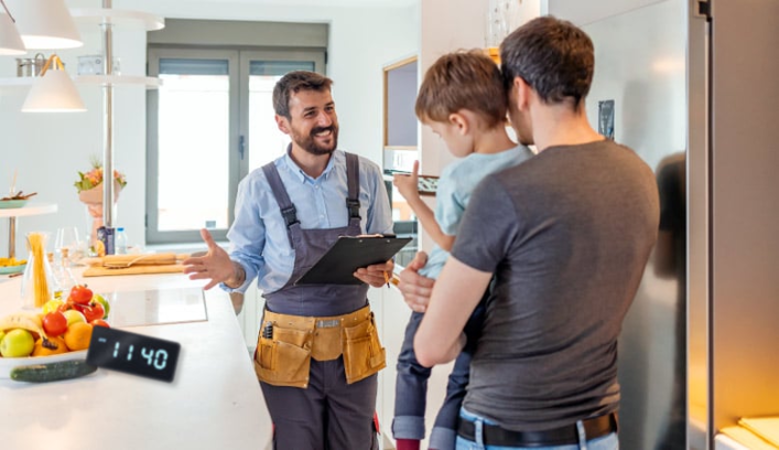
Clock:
11 h 40 min
